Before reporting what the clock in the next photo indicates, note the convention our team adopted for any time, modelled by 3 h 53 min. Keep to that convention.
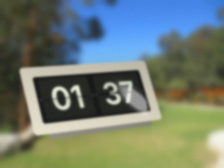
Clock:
1 h 37 min
